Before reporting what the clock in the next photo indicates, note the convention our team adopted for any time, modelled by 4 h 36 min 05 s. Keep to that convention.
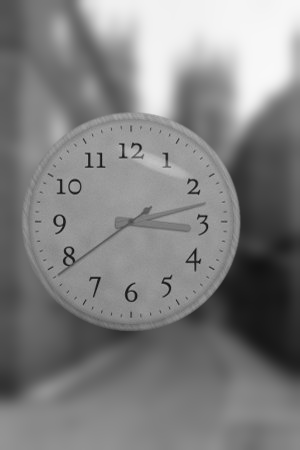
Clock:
3 h 12 min 39 s
